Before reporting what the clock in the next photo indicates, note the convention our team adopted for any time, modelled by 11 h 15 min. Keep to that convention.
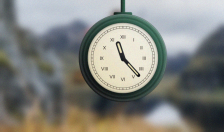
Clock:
11 h 23 min
